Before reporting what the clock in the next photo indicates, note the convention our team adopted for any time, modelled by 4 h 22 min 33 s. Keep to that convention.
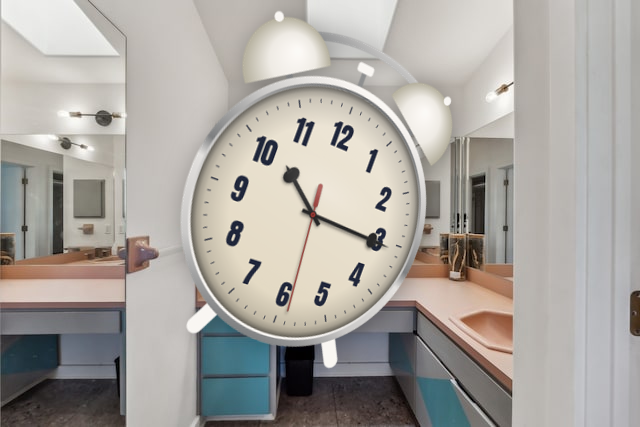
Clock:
10 h 15 min 29 s
